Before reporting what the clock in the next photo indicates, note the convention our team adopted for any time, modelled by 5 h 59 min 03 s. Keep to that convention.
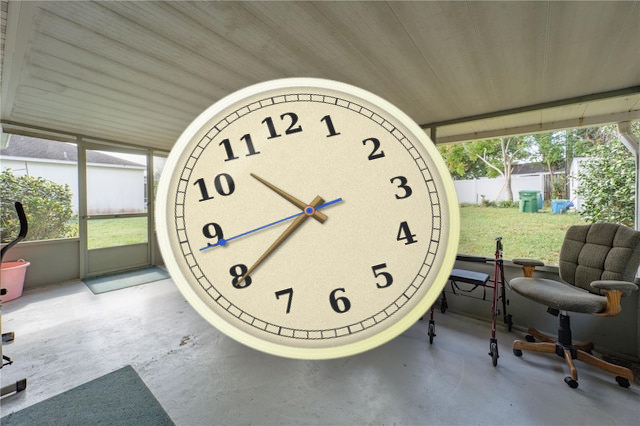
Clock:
10 h 39 min 44 s
